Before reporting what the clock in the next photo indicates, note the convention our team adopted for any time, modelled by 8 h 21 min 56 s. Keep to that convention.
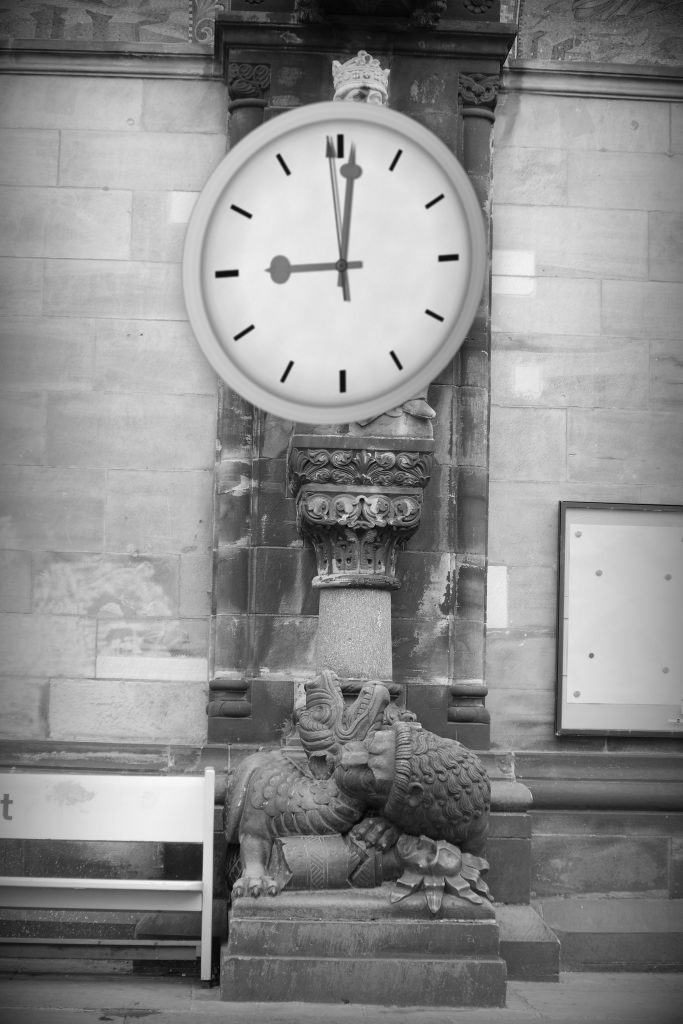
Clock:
9 h 00 min 59 s
